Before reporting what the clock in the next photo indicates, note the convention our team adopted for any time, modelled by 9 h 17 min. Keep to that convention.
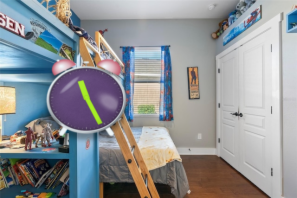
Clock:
11 h 26 min
